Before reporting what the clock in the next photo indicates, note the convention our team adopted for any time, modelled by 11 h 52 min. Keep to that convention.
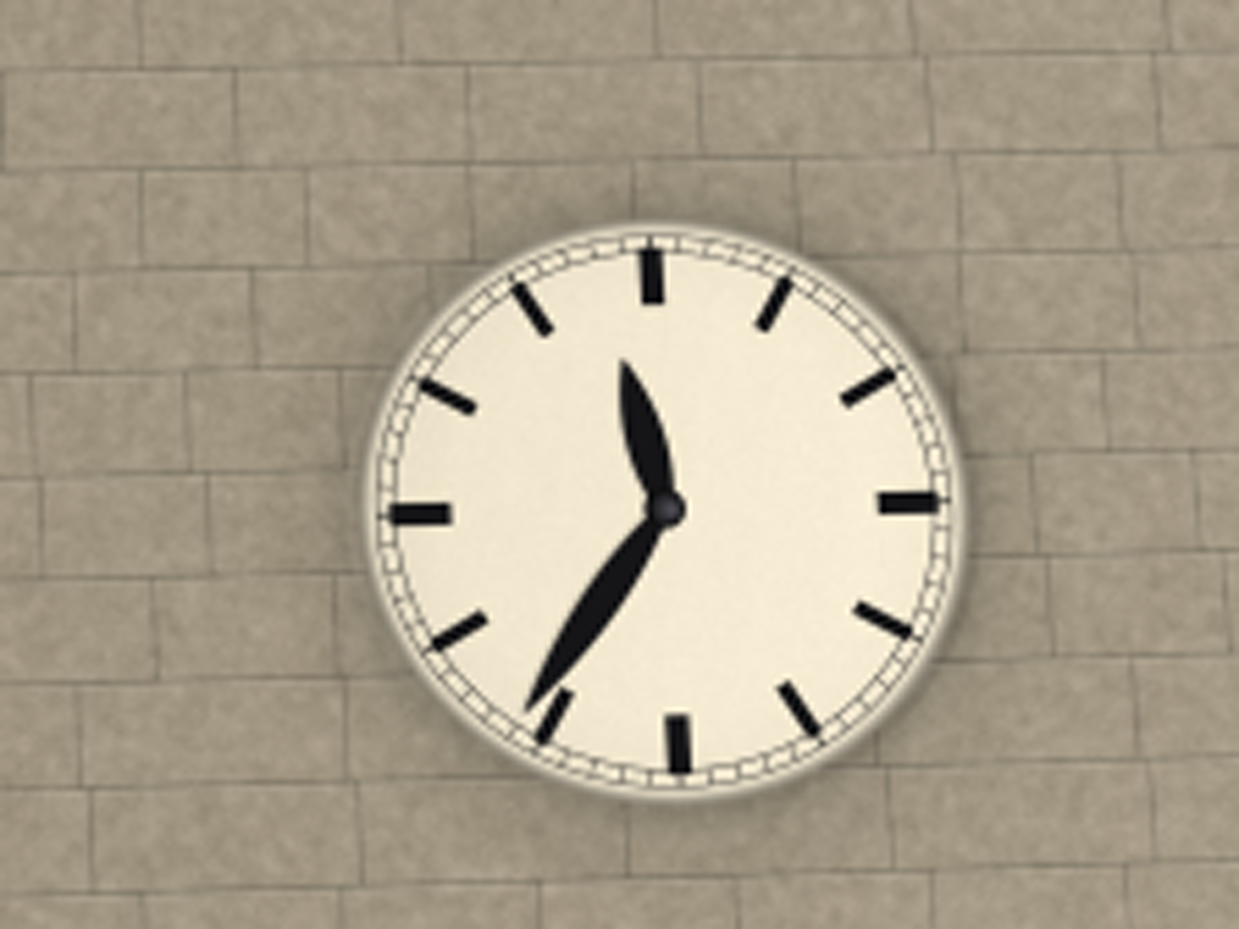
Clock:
11 h 36 min
